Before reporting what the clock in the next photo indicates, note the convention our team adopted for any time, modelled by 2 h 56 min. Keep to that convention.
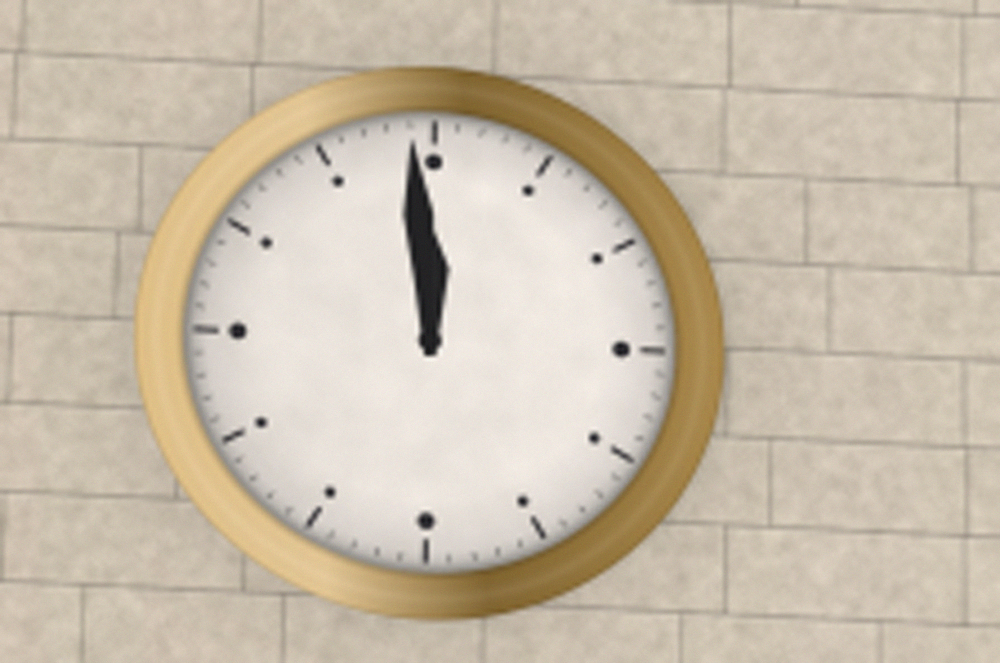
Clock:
11 h 59 min
